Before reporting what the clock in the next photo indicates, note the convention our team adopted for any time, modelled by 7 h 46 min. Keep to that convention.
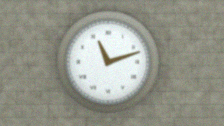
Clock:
11 h 12 min
